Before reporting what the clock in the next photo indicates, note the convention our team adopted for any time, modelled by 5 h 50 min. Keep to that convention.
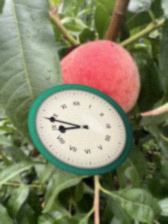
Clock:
8 h 48 min
